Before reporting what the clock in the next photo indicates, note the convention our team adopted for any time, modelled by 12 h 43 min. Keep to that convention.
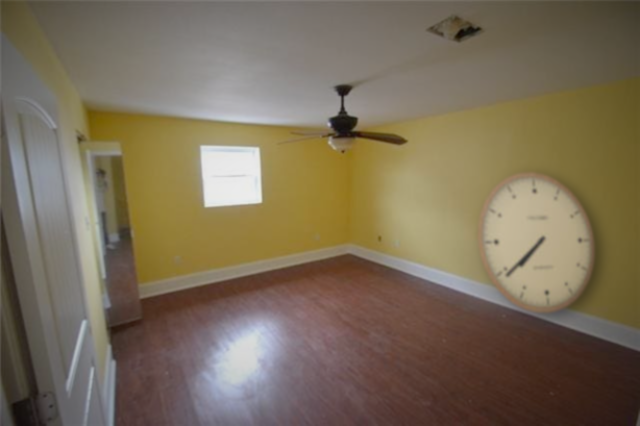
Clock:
7 h 39 min
